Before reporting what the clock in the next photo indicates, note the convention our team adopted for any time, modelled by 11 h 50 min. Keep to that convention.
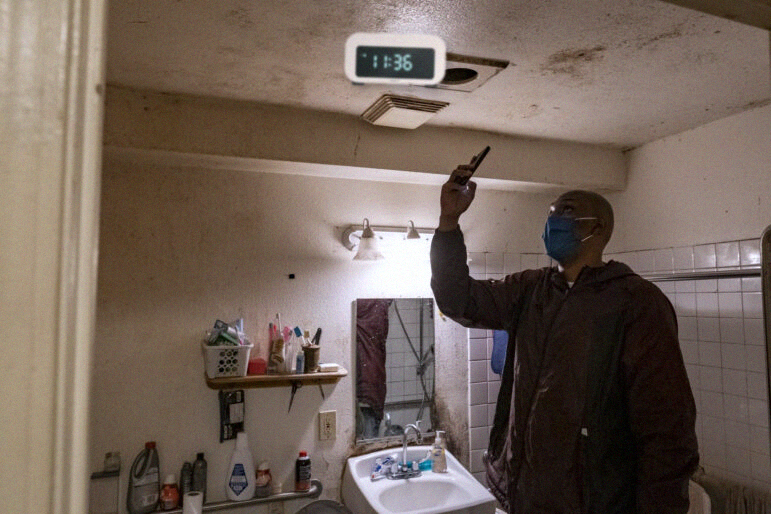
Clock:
11 h 36 min
